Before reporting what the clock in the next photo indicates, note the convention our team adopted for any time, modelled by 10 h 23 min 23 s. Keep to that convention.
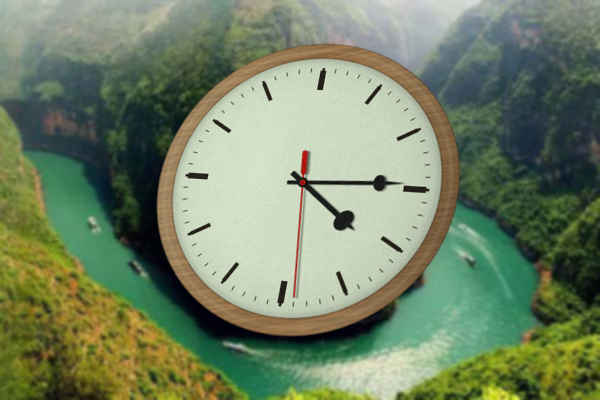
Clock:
4 h 14 min 29 s
